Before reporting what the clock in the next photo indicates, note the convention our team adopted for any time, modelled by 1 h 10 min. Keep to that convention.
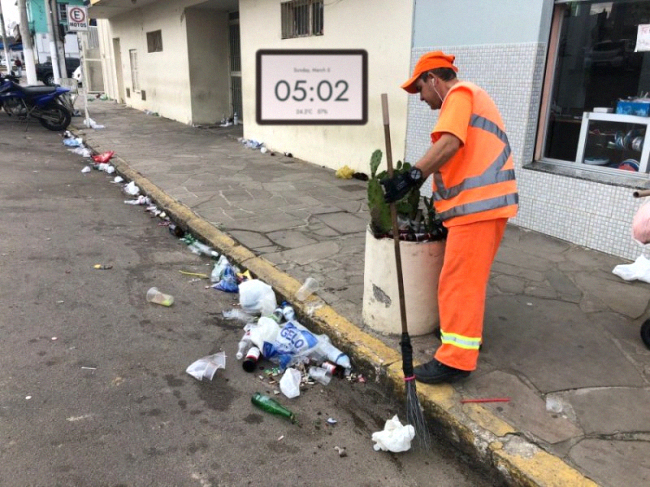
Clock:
5 h 02 min
